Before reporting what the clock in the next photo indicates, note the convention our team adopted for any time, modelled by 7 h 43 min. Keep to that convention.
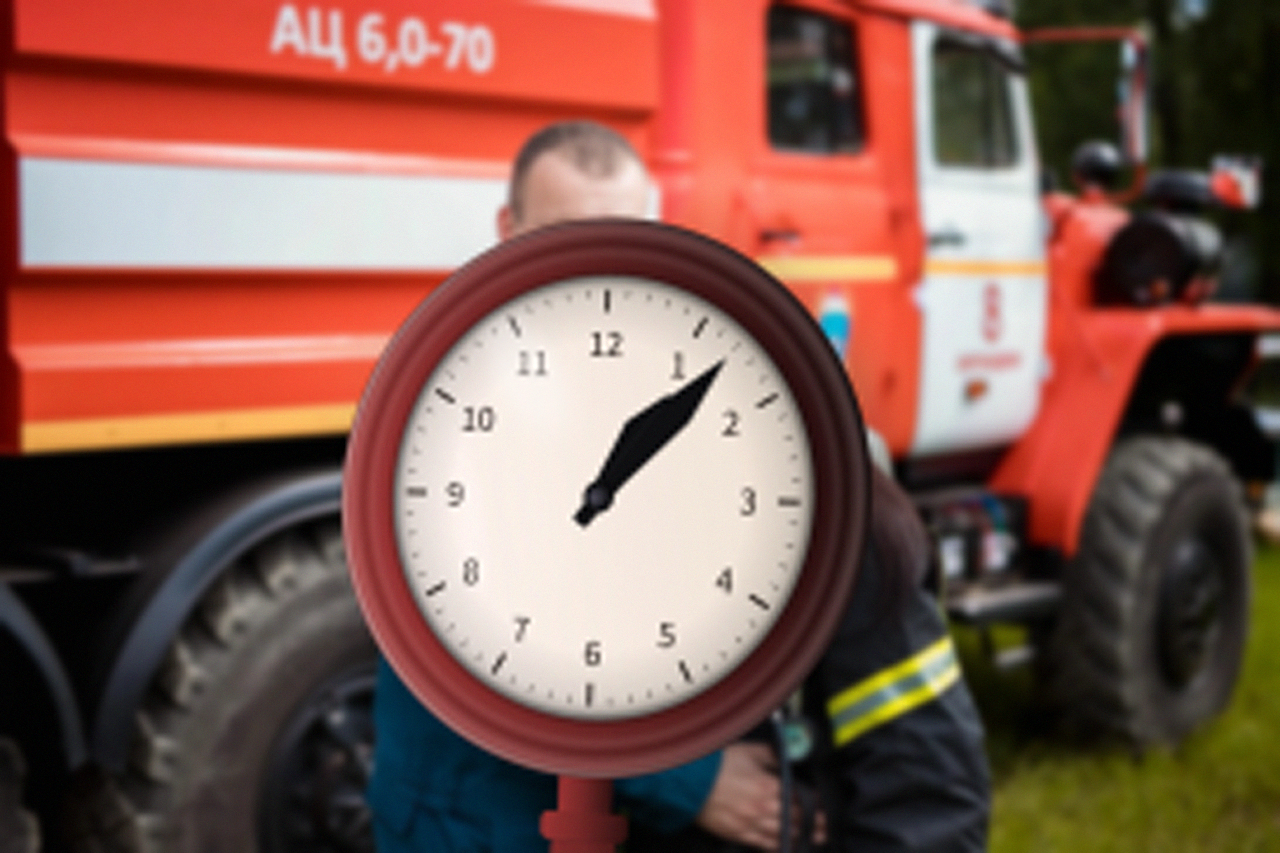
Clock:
1 h 07 min
